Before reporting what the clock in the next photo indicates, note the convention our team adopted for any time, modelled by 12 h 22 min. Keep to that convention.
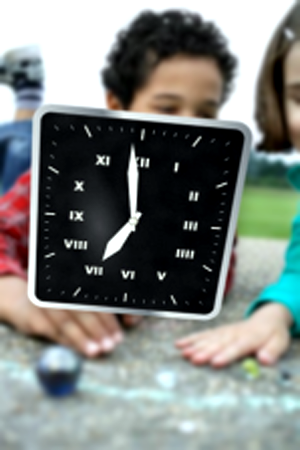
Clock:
6 h 59 min
